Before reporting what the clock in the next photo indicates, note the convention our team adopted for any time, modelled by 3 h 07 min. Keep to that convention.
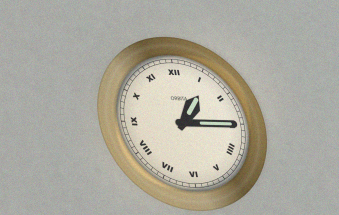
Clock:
1 h 15 min
